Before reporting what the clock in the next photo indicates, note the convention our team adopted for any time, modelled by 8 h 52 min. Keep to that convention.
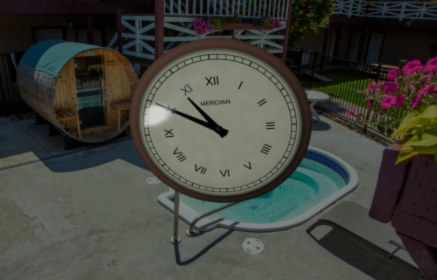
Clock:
10 h 50 min
